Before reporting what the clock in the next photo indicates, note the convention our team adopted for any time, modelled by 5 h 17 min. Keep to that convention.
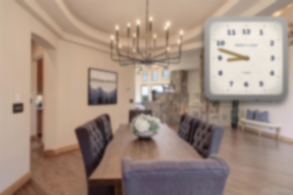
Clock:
8 h 48 min
